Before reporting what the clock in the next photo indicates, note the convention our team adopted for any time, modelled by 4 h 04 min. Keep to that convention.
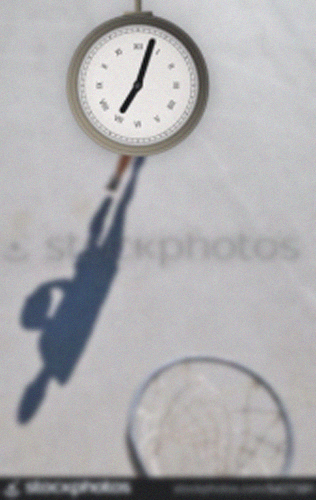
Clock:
7 h 03 min
